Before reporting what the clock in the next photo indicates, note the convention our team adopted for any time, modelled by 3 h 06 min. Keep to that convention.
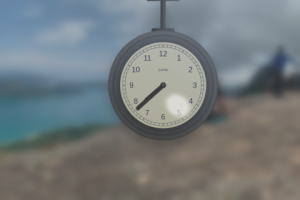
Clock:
7 h 38 min
